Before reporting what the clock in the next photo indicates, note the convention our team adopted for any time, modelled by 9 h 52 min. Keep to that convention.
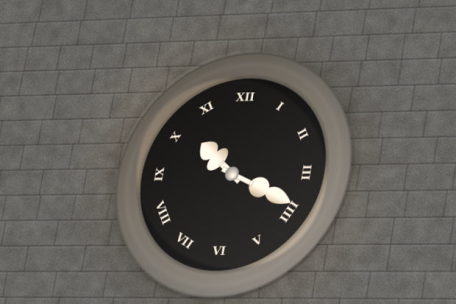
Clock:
10 h 19 min
